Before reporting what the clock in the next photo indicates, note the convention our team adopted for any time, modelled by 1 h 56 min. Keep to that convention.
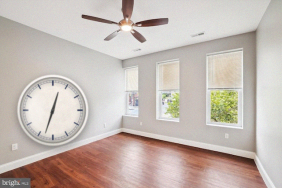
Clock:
12 h 33 min
